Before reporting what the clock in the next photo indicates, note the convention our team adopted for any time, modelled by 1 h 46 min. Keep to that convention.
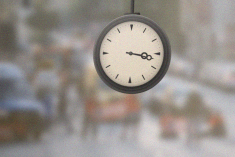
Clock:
3 h 17 min
